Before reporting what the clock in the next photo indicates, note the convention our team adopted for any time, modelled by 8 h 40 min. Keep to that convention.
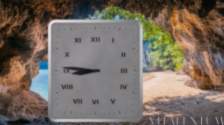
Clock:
8 h 46 min
